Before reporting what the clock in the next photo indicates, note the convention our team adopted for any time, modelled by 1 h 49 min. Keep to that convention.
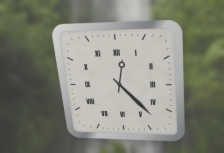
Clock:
12 h 23 min
